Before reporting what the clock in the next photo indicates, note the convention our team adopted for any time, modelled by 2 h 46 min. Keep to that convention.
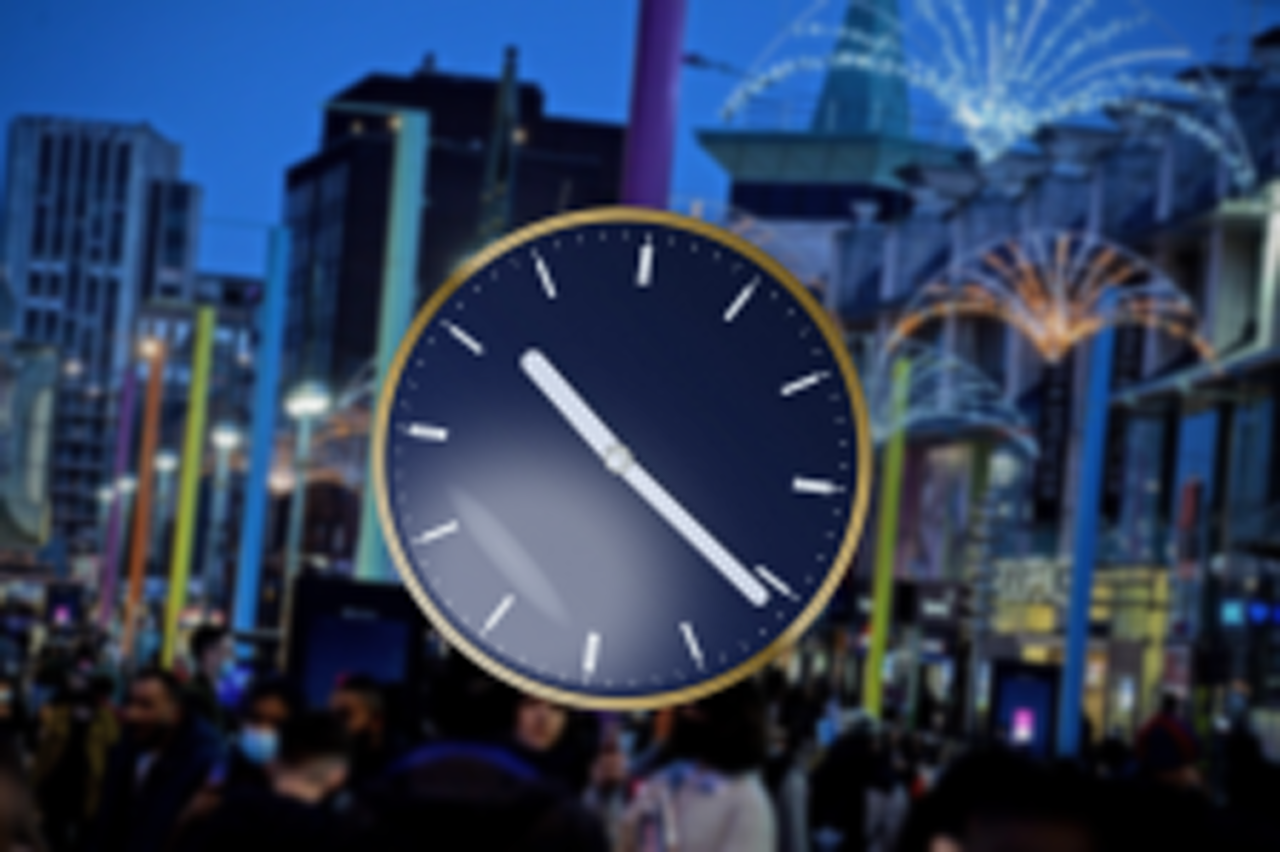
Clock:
10 h 21 min
